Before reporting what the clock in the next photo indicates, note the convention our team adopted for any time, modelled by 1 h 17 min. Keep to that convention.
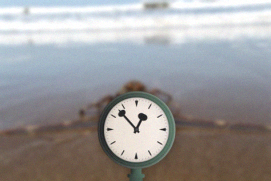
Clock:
12 h 53 min
